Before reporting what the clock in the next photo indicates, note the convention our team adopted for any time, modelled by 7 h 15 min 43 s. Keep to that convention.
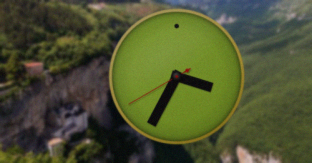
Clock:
3 h 34 min 40 s
